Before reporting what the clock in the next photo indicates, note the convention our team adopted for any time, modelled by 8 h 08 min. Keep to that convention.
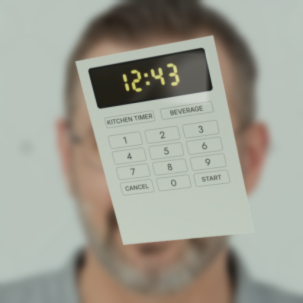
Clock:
12 h 43 min
